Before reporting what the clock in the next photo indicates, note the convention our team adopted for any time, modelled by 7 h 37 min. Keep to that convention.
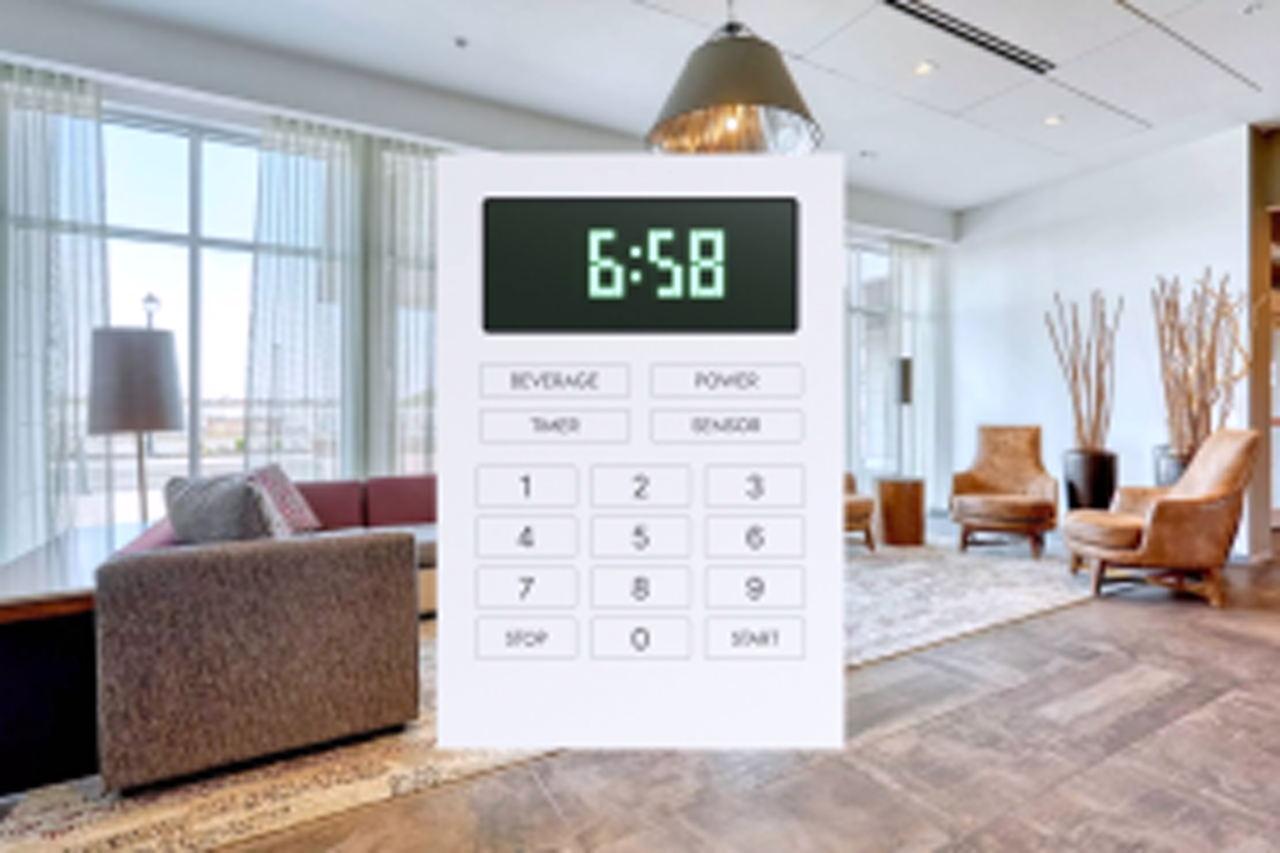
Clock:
6 h 58 min
